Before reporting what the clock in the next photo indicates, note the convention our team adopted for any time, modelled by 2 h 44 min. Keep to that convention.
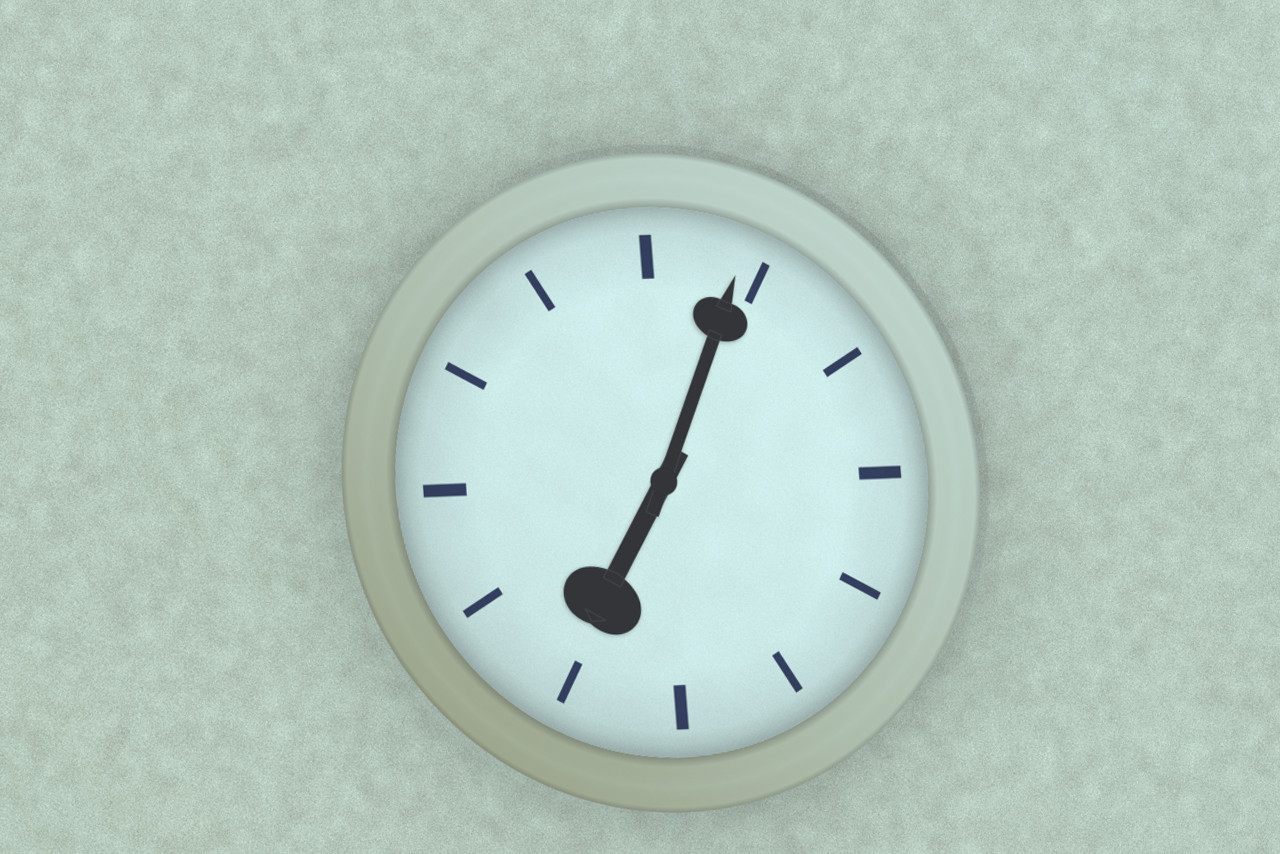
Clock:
7 h 04 min
